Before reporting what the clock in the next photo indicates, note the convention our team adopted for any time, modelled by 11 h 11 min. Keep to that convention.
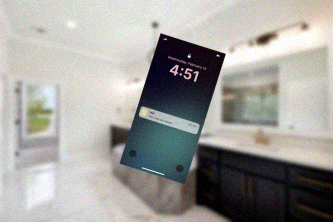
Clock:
4 h 51 min
